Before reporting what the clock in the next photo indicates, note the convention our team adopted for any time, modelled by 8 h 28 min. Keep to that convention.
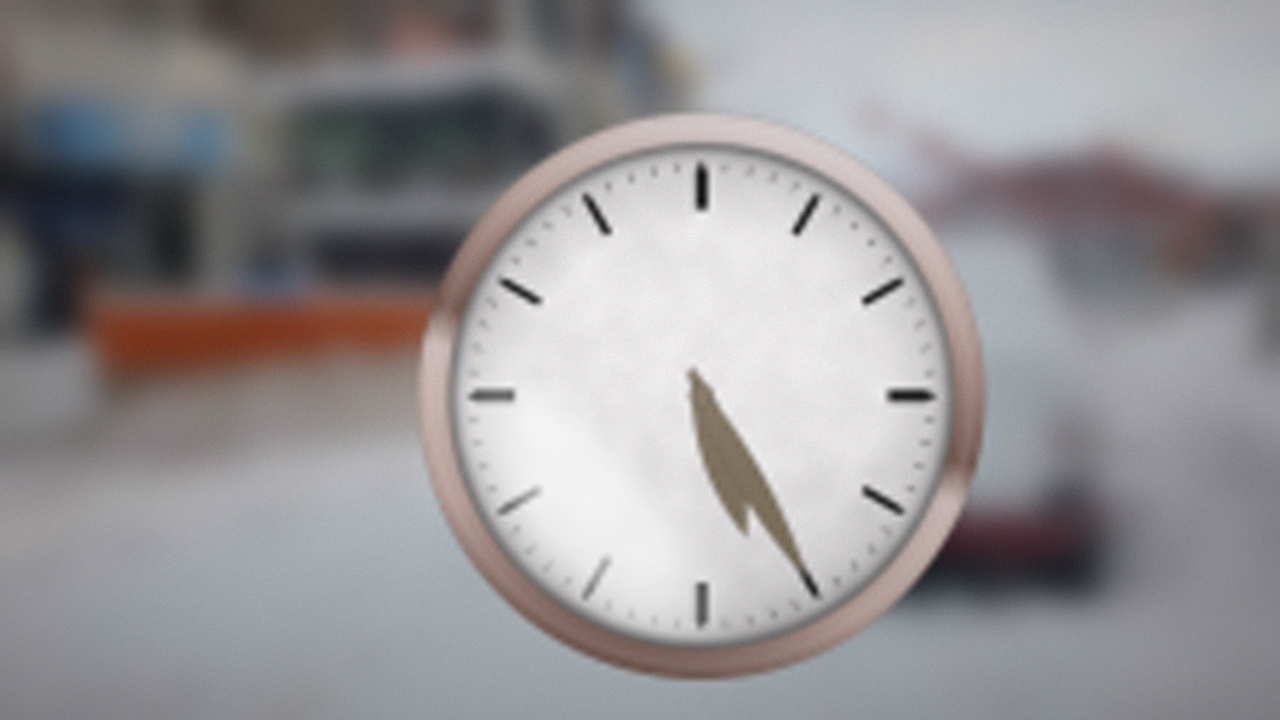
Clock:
5 h 25 min
